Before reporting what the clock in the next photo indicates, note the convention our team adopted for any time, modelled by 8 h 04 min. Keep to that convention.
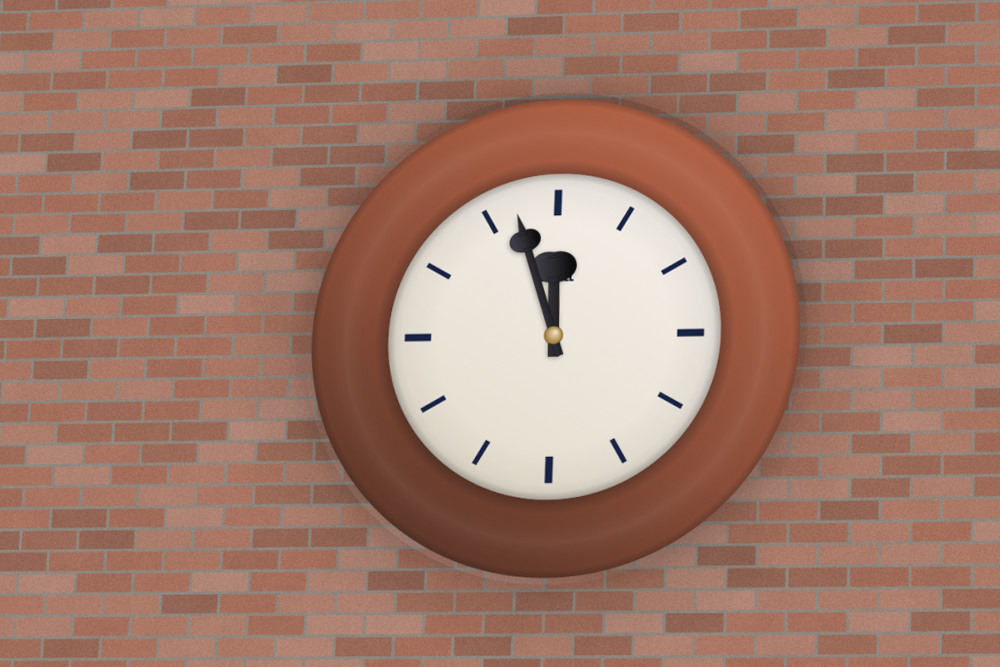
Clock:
11 h 57 min
